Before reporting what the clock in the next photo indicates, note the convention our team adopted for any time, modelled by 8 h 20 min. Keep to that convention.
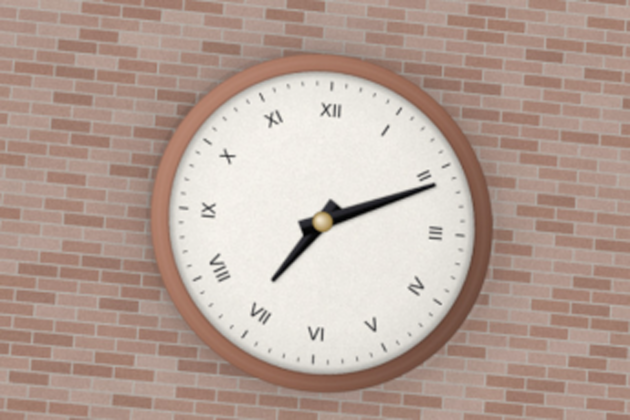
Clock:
7 h 11 min
